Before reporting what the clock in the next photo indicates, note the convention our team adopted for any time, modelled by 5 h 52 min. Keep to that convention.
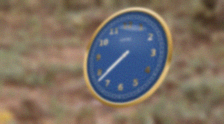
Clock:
7 h 38 min
